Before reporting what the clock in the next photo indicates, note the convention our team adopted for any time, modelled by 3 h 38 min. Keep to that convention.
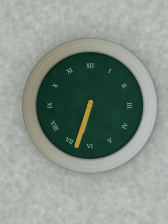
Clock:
6 h 33 min
